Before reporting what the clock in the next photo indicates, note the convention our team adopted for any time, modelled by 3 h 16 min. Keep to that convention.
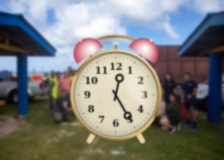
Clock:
12 h 25 min
